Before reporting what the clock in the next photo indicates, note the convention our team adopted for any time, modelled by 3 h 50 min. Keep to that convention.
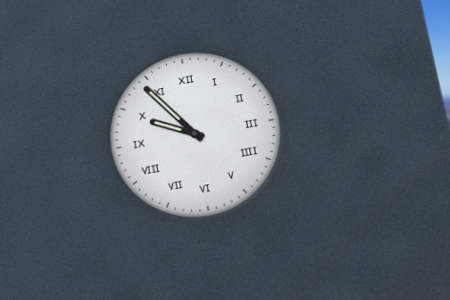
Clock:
9 h 54 min
